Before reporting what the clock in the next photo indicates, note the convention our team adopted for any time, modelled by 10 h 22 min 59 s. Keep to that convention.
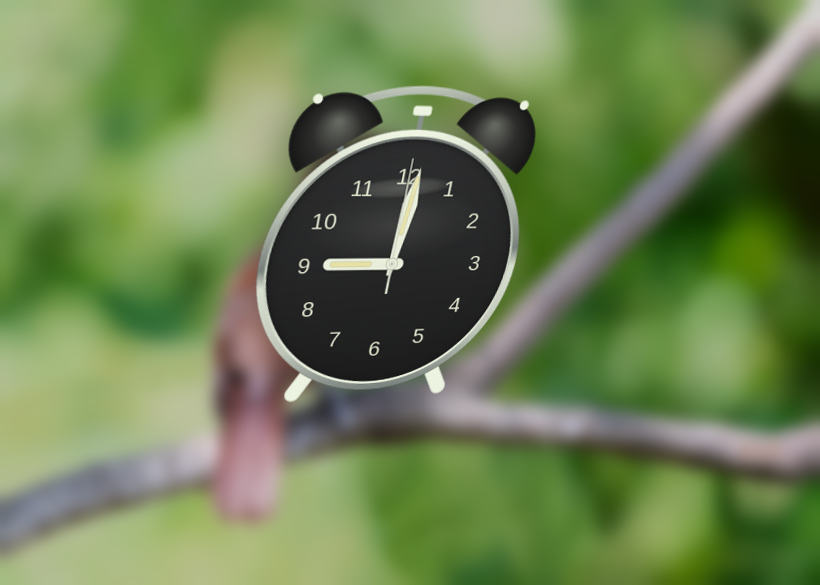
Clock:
9 h 01 min 00 s
